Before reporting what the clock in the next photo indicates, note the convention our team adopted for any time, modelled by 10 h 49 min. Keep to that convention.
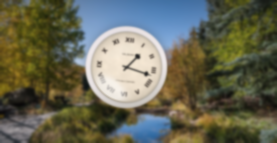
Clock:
1 h 17 min
